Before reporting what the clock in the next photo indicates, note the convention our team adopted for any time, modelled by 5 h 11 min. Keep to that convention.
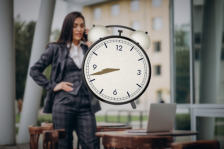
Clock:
8 h 42 min
